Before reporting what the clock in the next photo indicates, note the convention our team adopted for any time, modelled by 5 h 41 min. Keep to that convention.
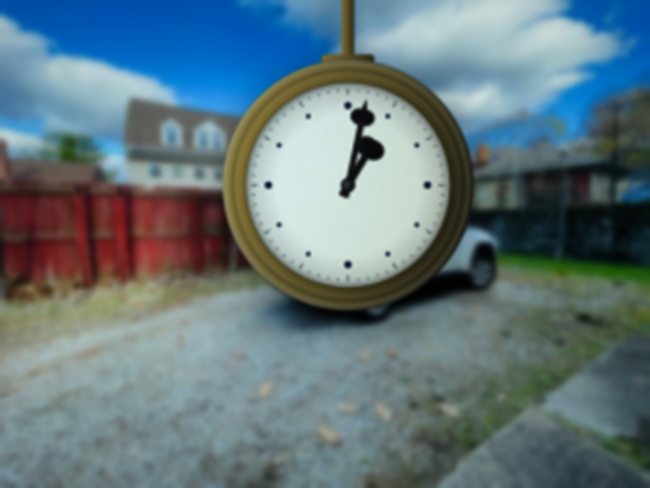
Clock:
1 h 02 min
